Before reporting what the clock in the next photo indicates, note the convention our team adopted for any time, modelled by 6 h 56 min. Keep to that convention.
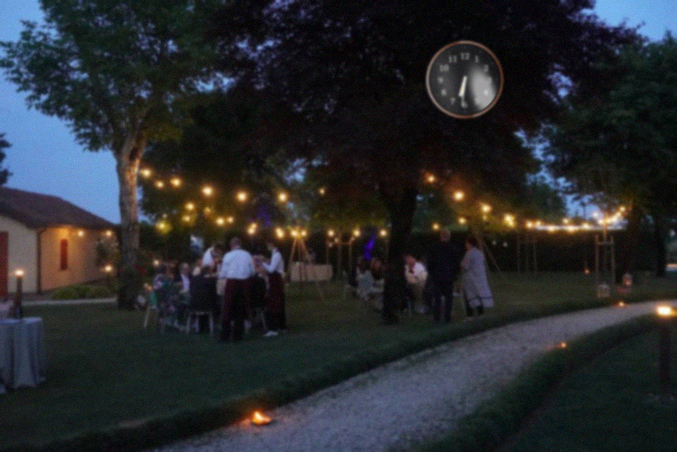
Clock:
6 h 31 min
